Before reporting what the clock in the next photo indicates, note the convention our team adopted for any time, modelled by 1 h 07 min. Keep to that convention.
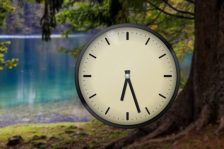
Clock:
6 h 27 min
